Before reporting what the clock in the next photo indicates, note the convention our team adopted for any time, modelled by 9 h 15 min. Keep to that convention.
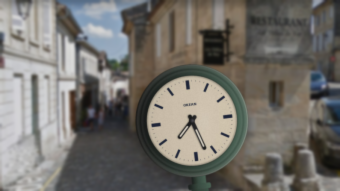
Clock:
7 h 27 min
